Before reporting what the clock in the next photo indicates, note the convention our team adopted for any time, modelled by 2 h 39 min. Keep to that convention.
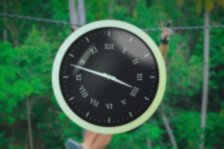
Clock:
3 h 48 min
